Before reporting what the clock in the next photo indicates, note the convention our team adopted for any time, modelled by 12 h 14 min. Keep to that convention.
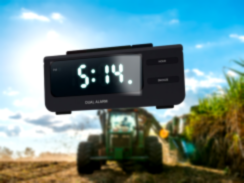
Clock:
5 h 14 min
